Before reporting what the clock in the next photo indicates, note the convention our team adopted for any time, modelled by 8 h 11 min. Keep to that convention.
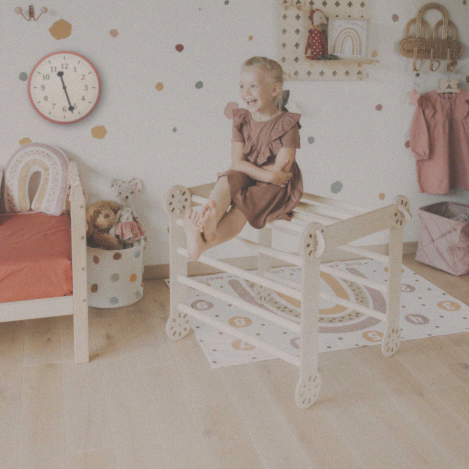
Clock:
11 h 27 min
